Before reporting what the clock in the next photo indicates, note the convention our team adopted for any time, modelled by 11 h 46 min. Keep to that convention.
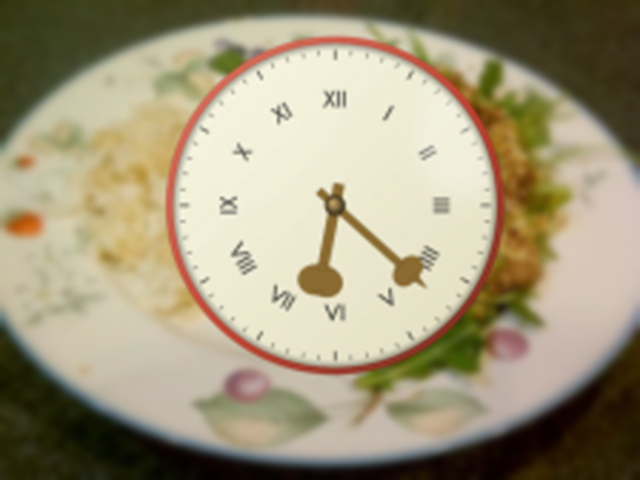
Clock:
6 h 22 min
